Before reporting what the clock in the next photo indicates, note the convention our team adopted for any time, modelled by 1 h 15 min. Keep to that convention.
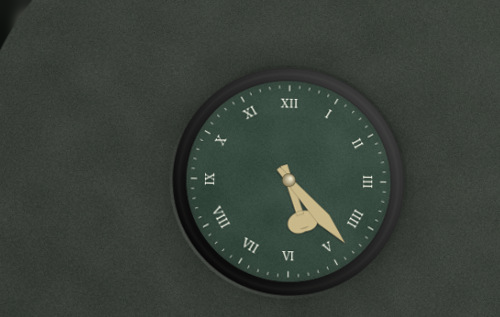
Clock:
5 h 23 min
